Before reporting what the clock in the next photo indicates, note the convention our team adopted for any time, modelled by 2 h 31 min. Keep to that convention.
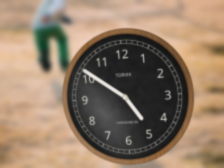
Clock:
4 h 51 min
